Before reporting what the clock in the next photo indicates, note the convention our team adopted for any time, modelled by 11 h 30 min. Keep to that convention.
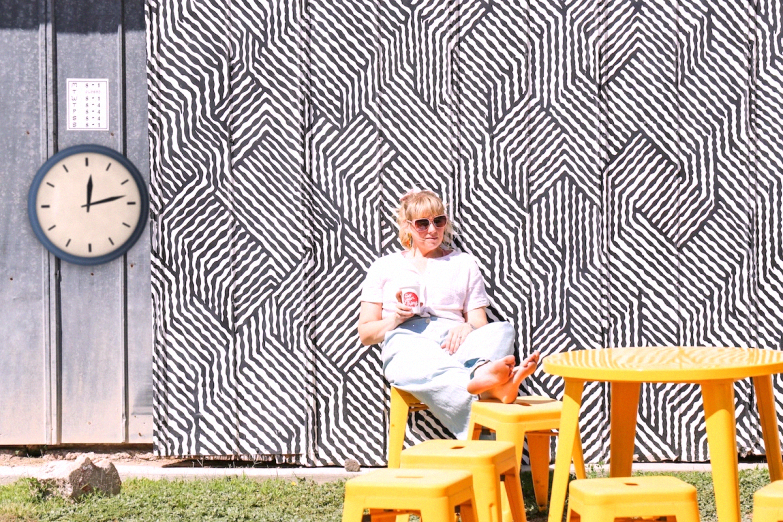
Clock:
12 h 13 min
